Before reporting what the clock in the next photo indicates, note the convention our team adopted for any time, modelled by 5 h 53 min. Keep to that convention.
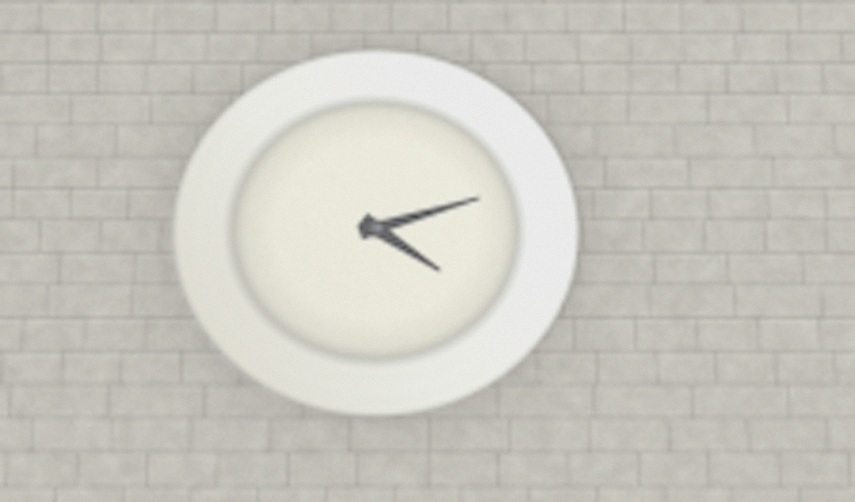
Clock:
4 h 12 min
